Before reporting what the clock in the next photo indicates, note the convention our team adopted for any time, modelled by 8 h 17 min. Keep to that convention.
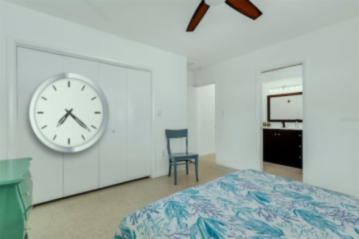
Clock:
7 h 22 min
